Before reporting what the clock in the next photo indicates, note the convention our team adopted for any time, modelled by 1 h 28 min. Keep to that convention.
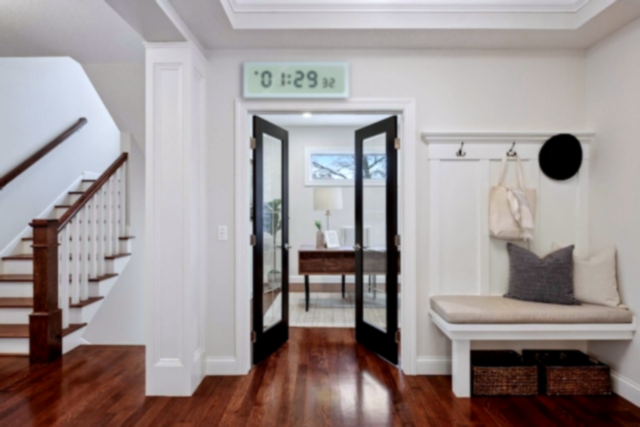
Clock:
1 h 29 min
